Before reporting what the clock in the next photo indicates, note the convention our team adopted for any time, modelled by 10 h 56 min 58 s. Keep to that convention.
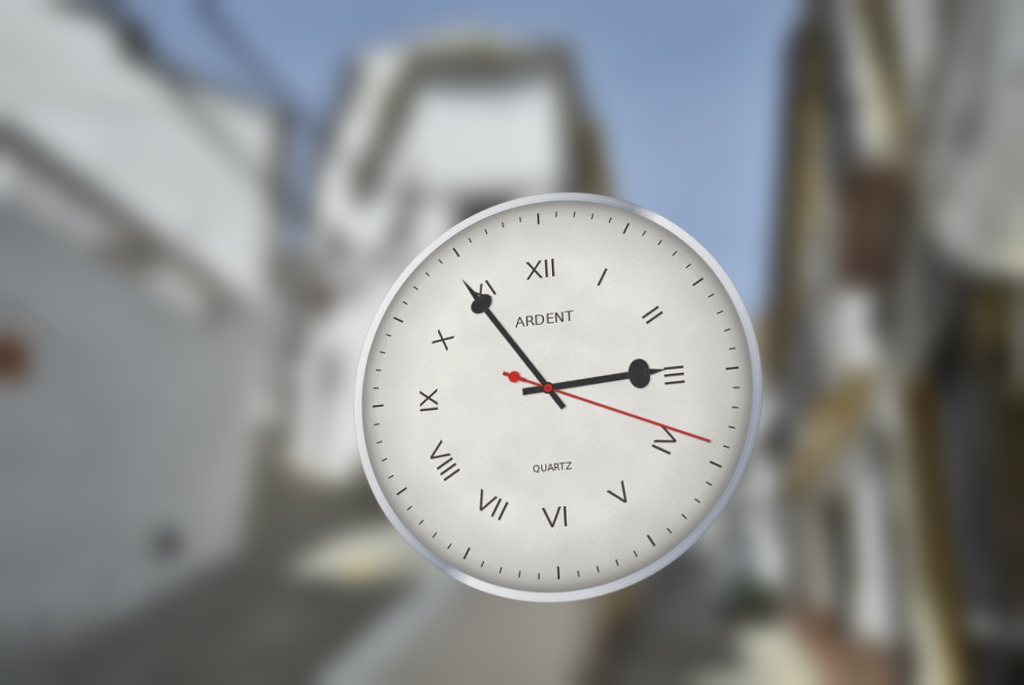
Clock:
2 h 54 min 19 s
